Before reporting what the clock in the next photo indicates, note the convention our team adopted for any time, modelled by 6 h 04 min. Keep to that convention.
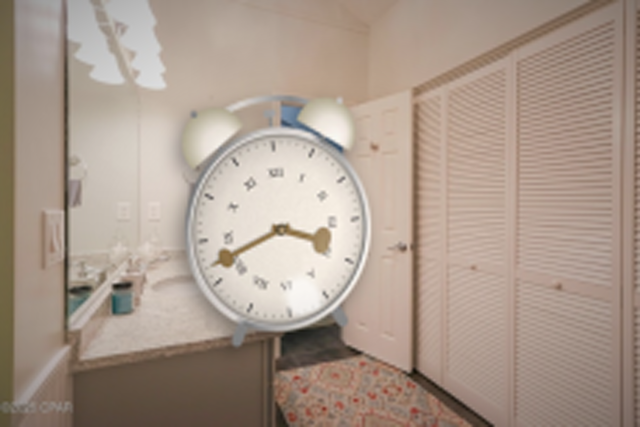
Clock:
3 h 42 min
